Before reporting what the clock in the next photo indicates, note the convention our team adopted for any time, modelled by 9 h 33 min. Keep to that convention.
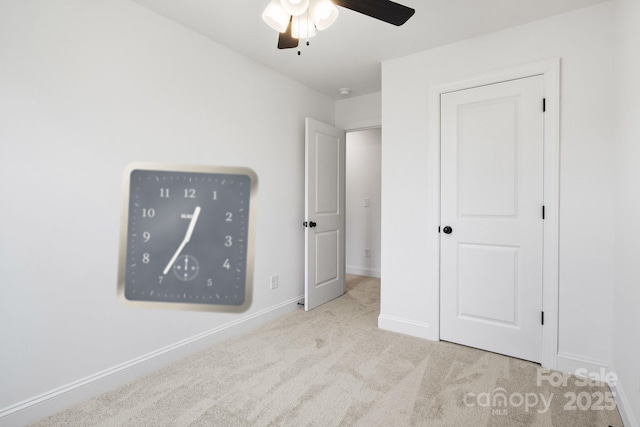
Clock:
12 h 35 min
